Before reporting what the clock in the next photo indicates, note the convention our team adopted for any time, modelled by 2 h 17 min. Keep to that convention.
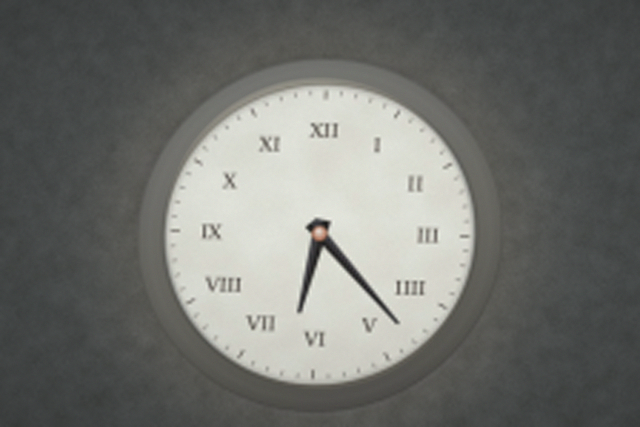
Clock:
6 h 23 min
